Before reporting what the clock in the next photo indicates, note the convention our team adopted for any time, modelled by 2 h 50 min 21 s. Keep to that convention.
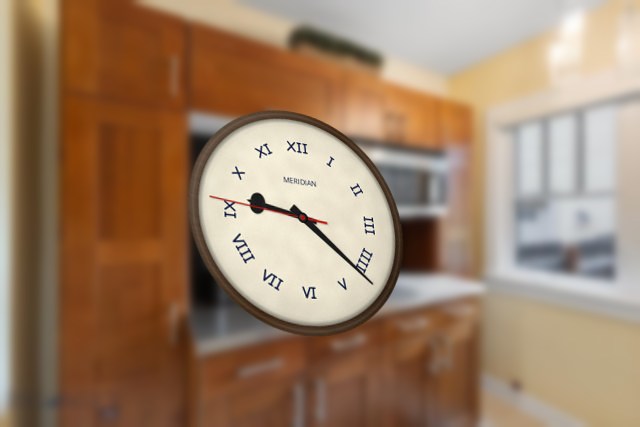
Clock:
9 h 21 min 46 s
